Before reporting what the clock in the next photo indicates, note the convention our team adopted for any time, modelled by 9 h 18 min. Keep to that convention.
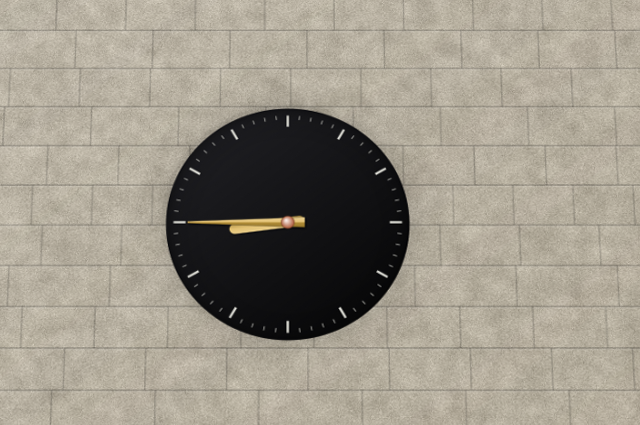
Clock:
8 h 45 min
